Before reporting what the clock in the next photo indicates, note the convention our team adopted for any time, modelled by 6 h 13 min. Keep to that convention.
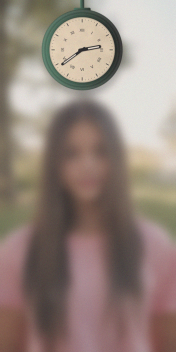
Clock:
2 h 39 min
